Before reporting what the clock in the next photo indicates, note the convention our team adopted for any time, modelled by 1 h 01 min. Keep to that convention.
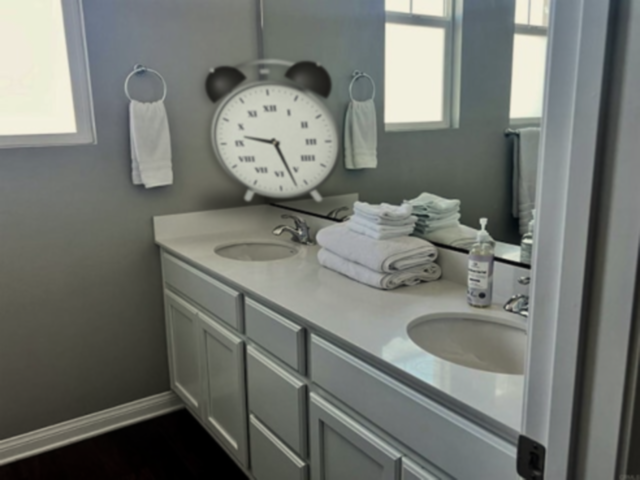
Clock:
9 h 27 min
